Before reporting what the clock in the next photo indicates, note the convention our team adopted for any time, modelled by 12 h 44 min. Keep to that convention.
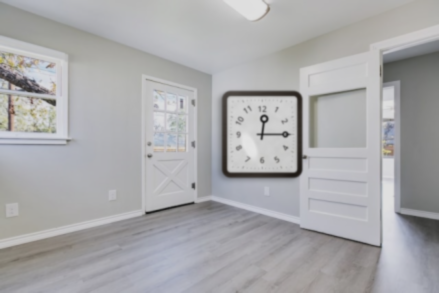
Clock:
12 h 15 min
